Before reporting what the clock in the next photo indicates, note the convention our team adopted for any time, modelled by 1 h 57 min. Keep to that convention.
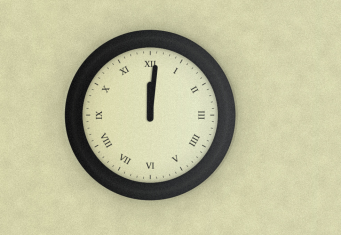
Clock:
12 h 01 min
